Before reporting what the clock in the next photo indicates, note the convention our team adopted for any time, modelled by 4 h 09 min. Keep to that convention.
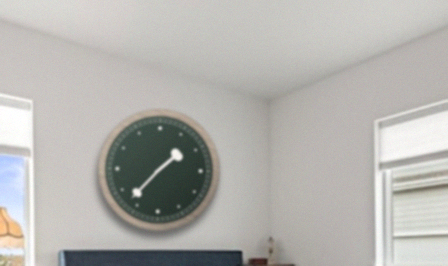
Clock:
1 h 37 min
